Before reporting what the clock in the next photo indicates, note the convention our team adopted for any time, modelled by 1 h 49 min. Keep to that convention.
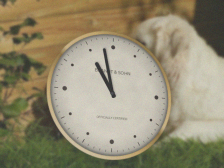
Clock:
10 h 58 min
